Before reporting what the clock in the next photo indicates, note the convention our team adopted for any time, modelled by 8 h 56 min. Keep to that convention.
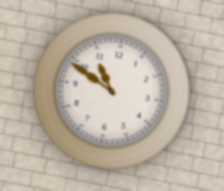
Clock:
10 h 49 min
